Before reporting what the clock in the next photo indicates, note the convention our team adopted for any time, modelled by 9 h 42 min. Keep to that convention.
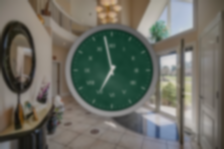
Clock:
6 h 58 min
